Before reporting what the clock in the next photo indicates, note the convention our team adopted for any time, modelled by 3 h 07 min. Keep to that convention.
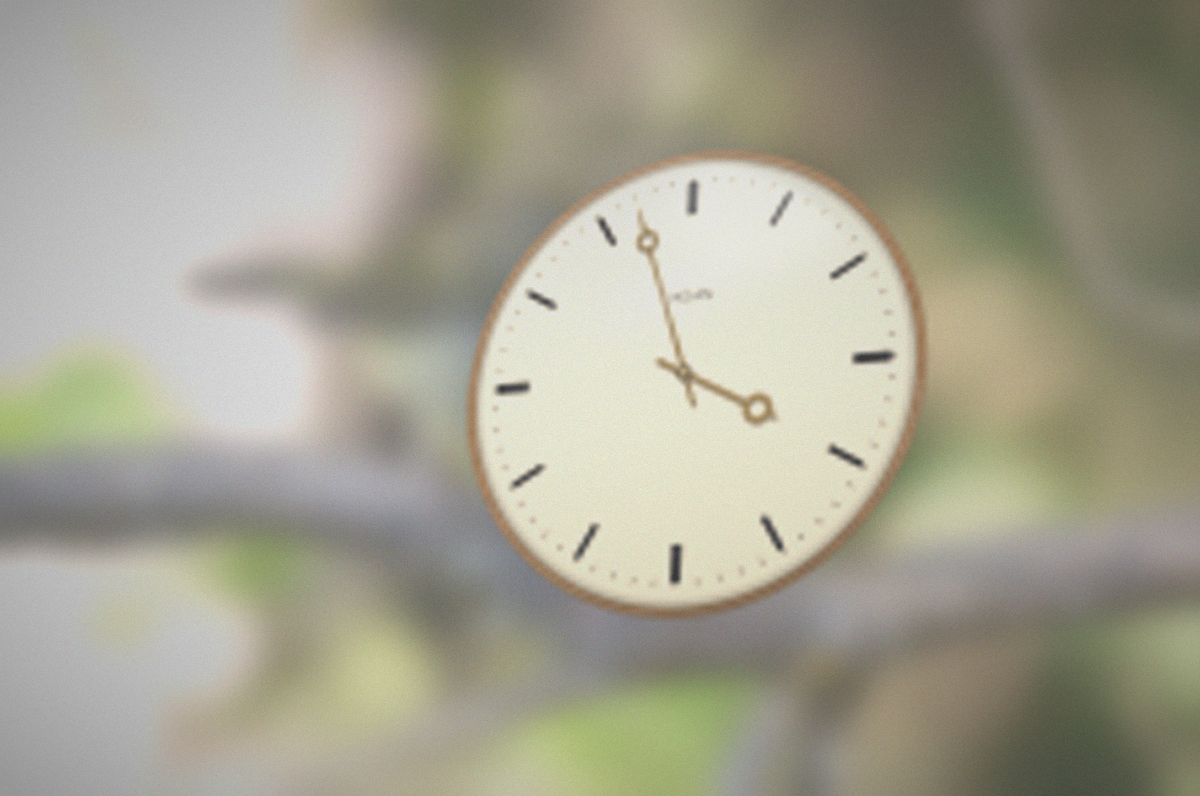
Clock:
3 h 57 min
